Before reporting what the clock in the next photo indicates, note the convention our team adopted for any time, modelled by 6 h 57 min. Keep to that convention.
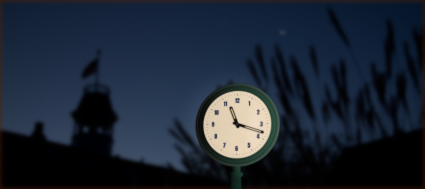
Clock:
11 h 18 min
